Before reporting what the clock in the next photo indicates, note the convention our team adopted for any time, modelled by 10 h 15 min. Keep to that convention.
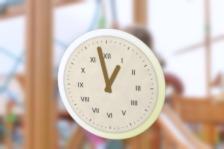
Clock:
12 h 58 min
